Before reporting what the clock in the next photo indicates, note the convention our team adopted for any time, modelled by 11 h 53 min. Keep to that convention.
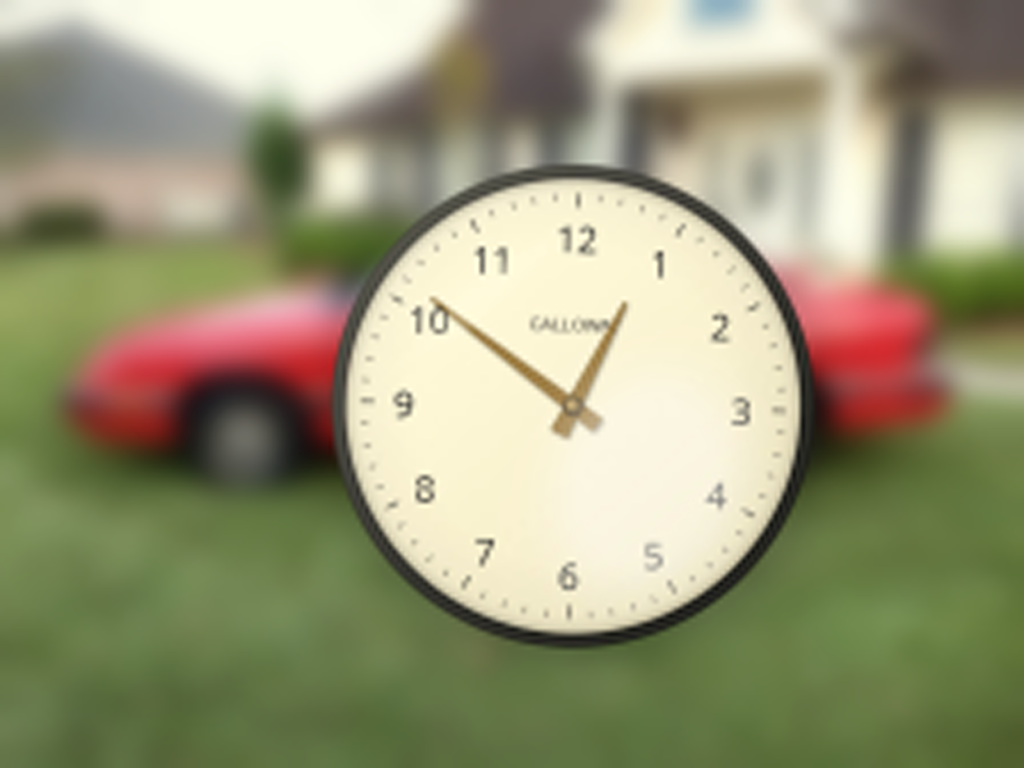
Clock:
12 h 51 min
